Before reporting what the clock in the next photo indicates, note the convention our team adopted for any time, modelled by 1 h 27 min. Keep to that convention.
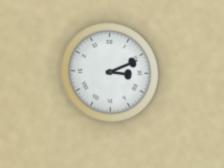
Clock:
3 h 11 min
